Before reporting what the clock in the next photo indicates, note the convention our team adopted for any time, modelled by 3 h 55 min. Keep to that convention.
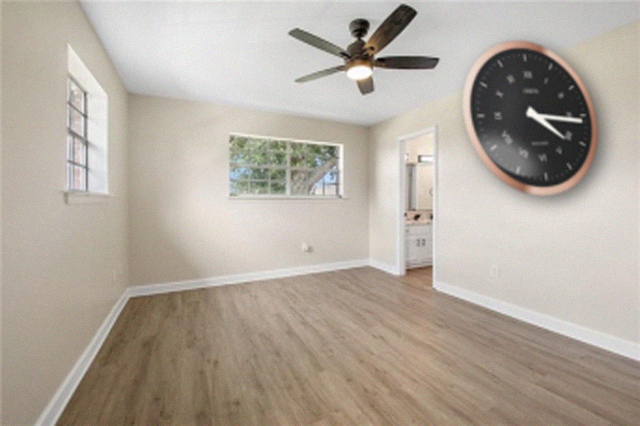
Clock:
4 h 16 min
